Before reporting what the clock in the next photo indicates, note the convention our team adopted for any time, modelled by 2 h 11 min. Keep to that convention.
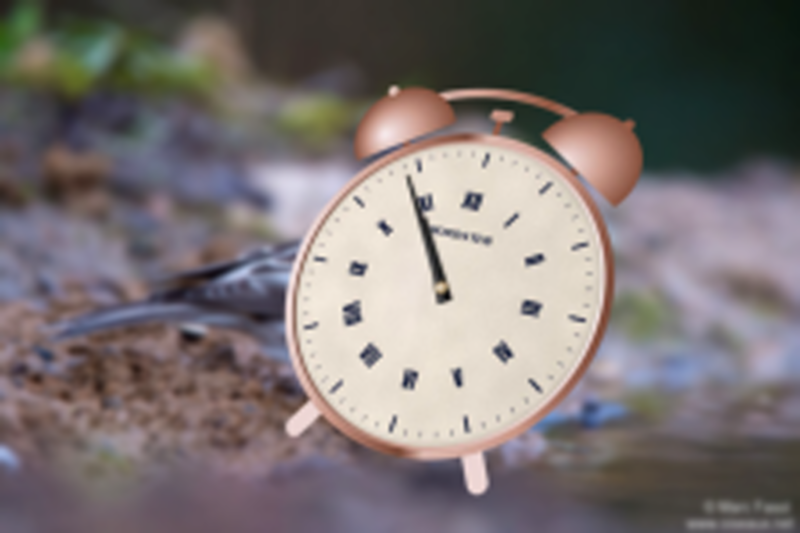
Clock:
10 h 54 min
